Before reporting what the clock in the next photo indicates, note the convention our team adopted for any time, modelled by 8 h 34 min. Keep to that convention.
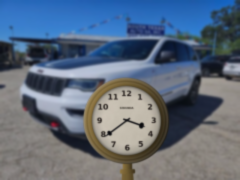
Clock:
3 h 39 min
